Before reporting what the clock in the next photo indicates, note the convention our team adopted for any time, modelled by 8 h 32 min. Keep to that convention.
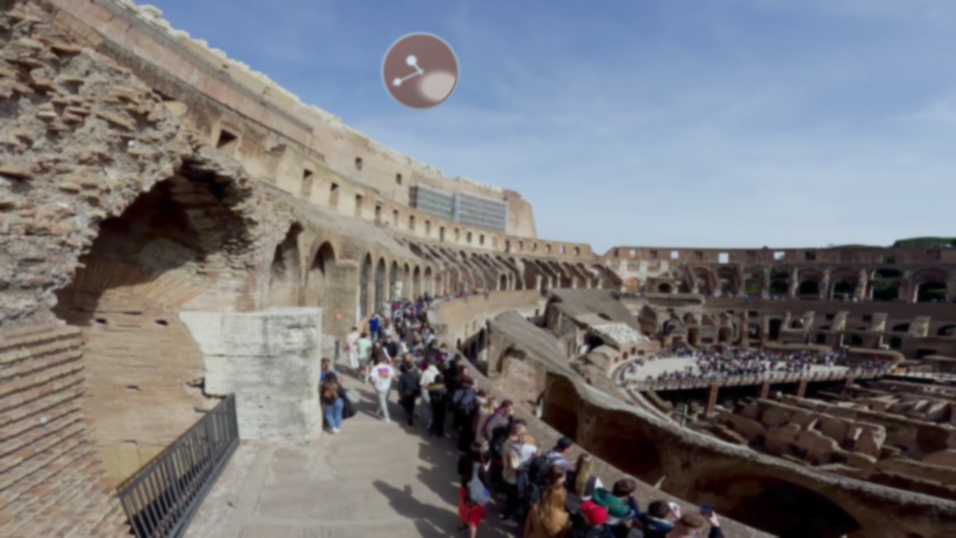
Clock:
10 h 41 min
